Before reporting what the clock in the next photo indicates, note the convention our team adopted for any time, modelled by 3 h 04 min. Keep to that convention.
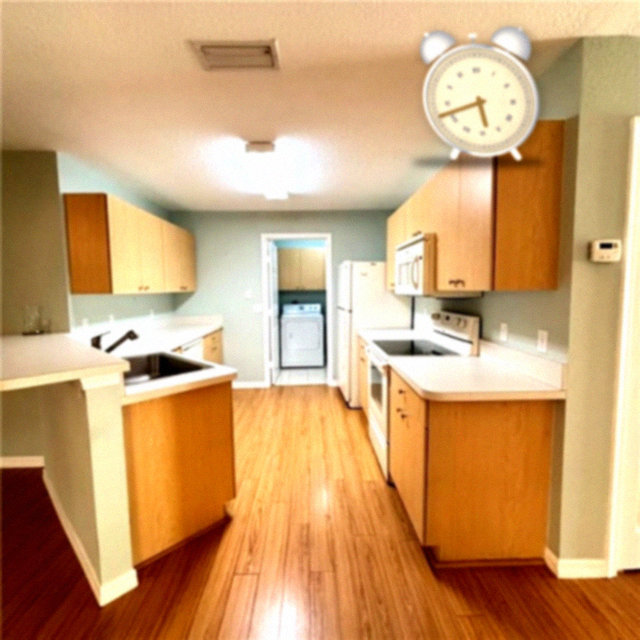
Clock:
5 h 42 min
